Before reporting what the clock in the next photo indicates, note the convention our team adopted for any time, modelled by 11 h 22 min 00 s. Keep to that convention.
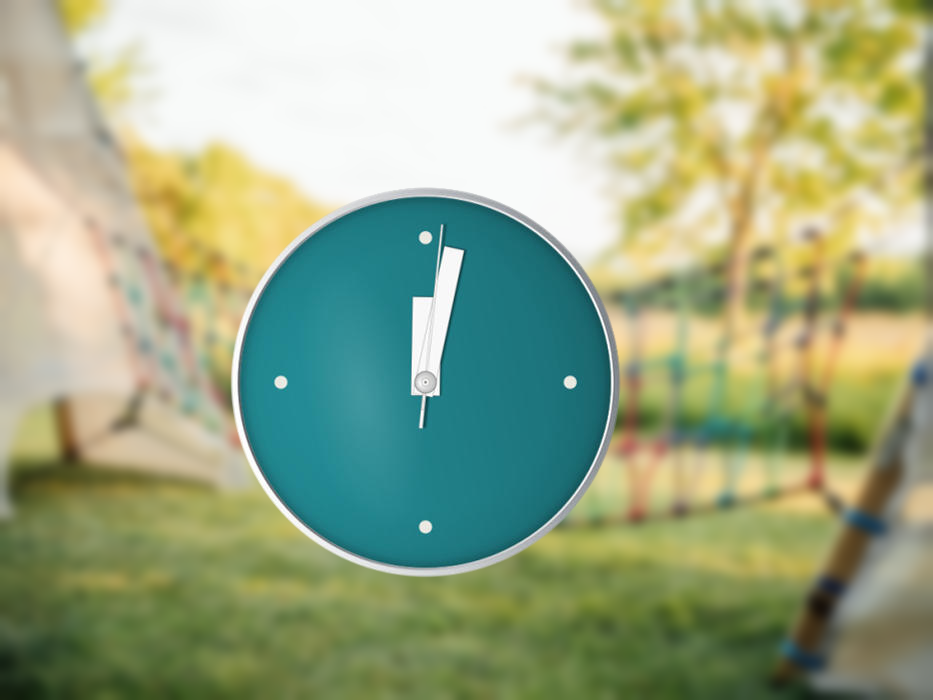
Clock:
12 h 02 min 01 s
